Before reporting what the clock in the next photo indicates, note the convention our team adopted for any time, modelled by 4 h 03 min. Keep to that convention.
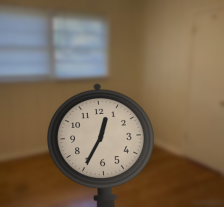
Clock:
12 h 35 min
